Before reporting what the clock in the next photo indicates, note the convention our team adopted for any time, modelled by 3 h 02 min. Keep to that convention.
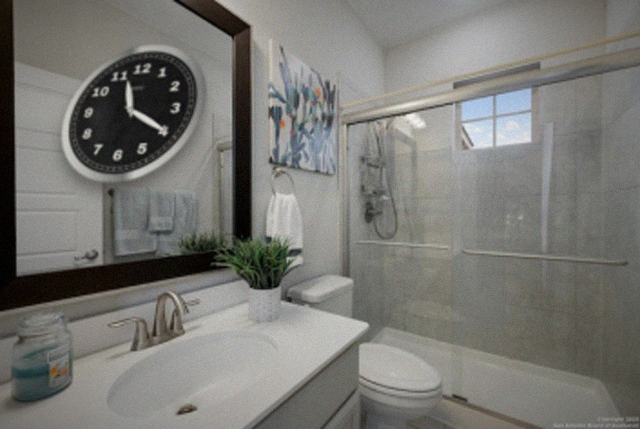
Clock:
11 h 20 min
